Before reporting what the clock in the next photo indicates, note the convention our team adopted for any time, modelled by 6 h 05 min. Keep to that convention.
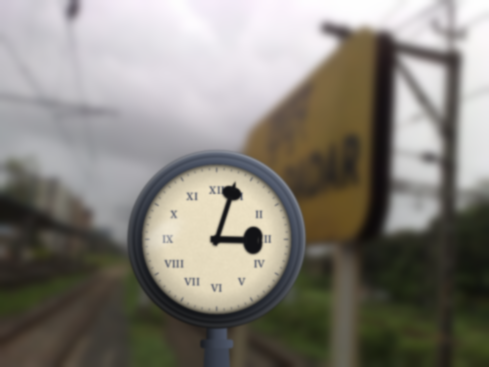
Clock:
3 h 03 min
